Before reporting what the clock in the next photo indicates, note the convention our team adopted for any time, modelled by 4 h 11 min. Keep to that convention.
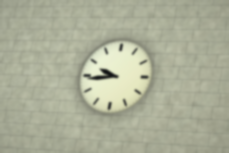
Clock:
9 h 44 min
